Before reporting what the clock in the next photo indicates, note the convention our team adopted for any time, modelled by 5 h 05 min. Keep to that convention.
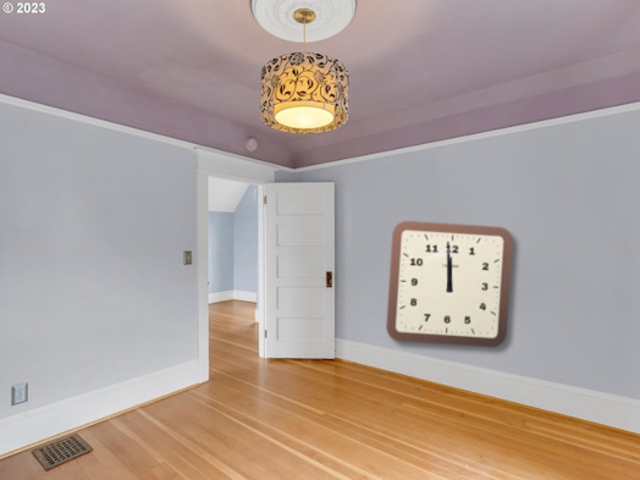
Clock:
11 h 59 min
